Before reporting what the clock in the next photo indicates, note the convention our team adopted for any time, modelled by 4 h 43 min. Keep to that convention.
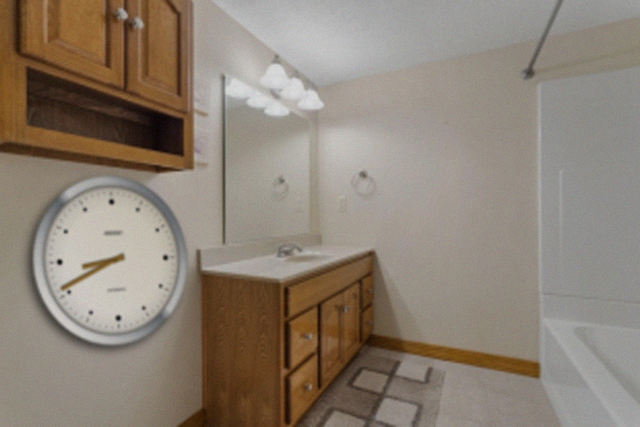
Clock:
8 h 41 min
